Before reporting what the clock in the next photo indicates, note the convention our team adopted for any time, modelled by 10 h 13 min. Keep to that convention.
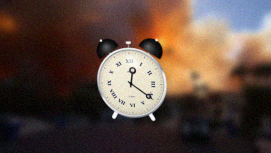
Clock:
12 h 21 min
